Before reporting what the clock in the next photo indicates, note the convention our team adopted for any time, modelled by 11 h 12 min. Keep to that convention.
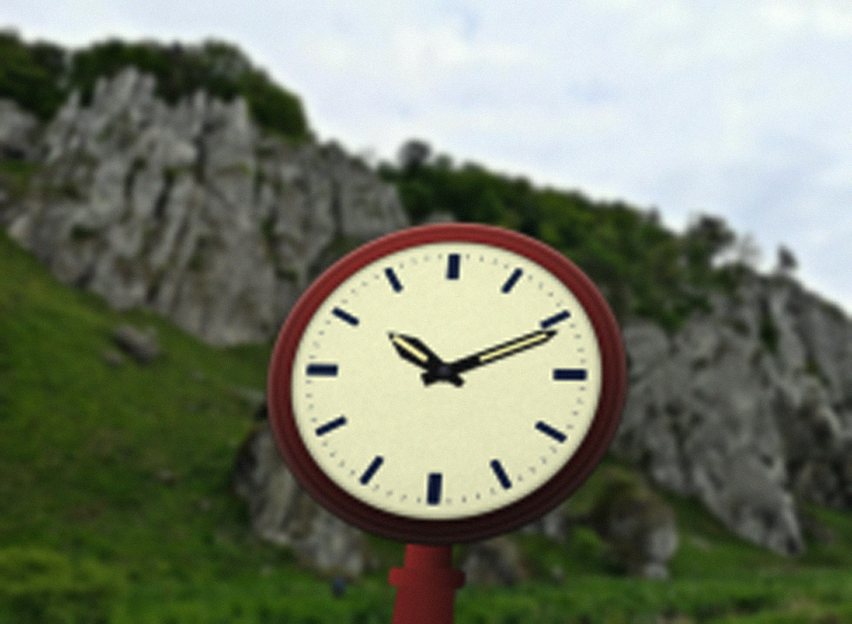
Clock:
10 h 11 min
